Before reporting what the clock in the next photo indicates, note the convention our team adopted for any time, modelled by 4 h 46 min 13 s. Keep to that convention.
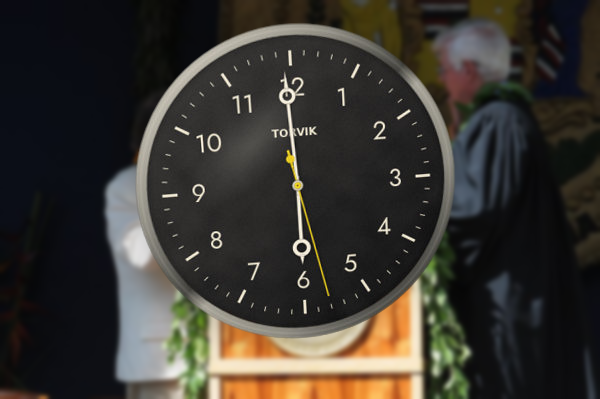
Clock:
5 h 59 min 28 s
